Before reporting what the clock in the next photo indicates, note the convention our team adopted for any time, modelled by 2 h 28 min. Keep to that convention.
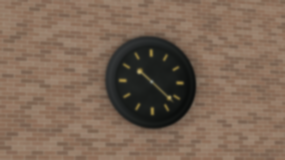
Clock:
10 h 22 min
